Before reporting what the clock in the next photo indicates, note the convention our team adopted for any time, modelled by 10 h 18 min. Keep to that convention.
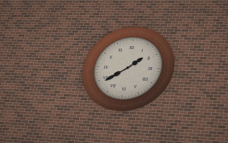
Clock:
1 h 39 min
